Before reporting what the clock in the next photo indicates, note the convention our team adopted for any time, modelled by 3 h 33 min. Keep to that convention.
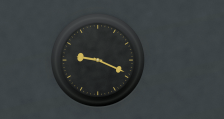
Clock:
9 h 19 min
